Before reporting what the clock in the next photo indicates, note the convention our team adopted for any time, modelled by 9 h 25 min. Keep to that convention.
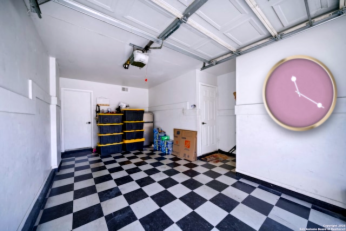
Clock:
11 h 20 min
